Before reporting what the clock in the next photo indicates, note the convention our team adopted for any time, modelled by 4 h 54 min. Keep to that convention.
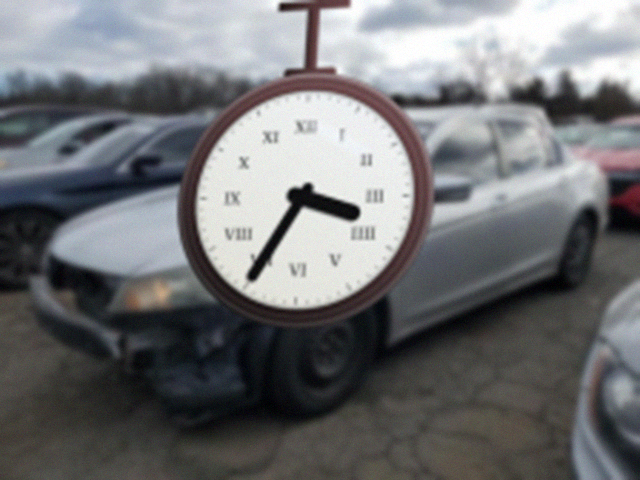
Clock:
3 h 35 min
